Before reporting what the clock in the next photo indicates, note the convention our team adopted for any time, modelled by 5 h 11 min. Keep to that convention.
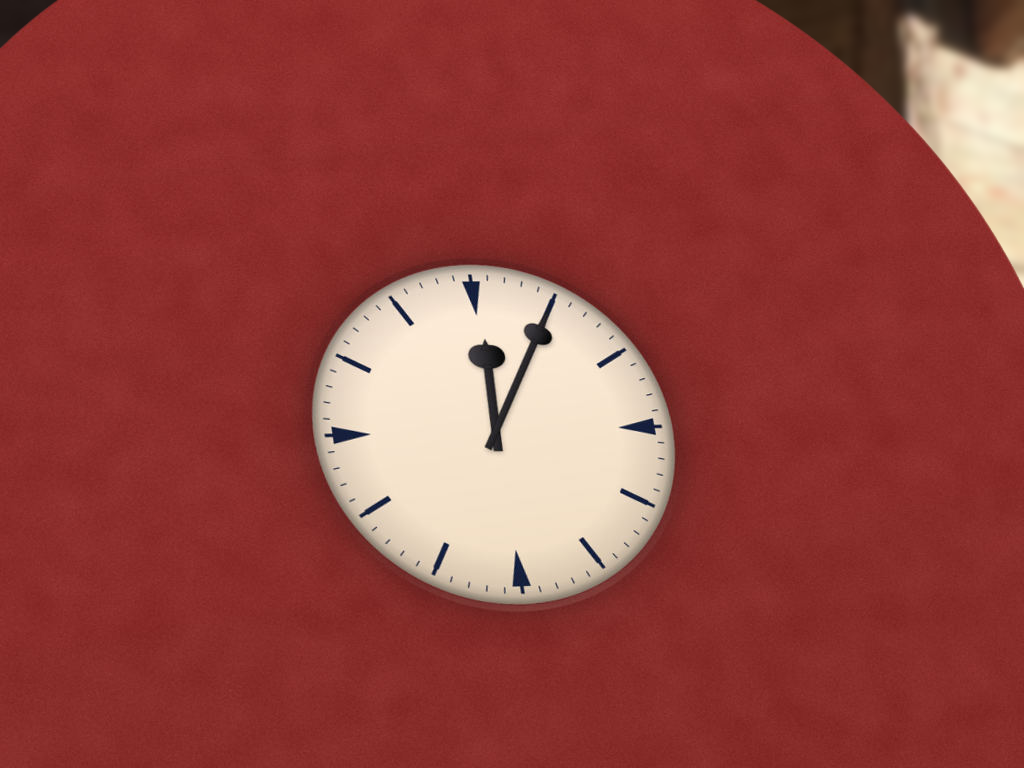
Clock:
12 h 05 min
